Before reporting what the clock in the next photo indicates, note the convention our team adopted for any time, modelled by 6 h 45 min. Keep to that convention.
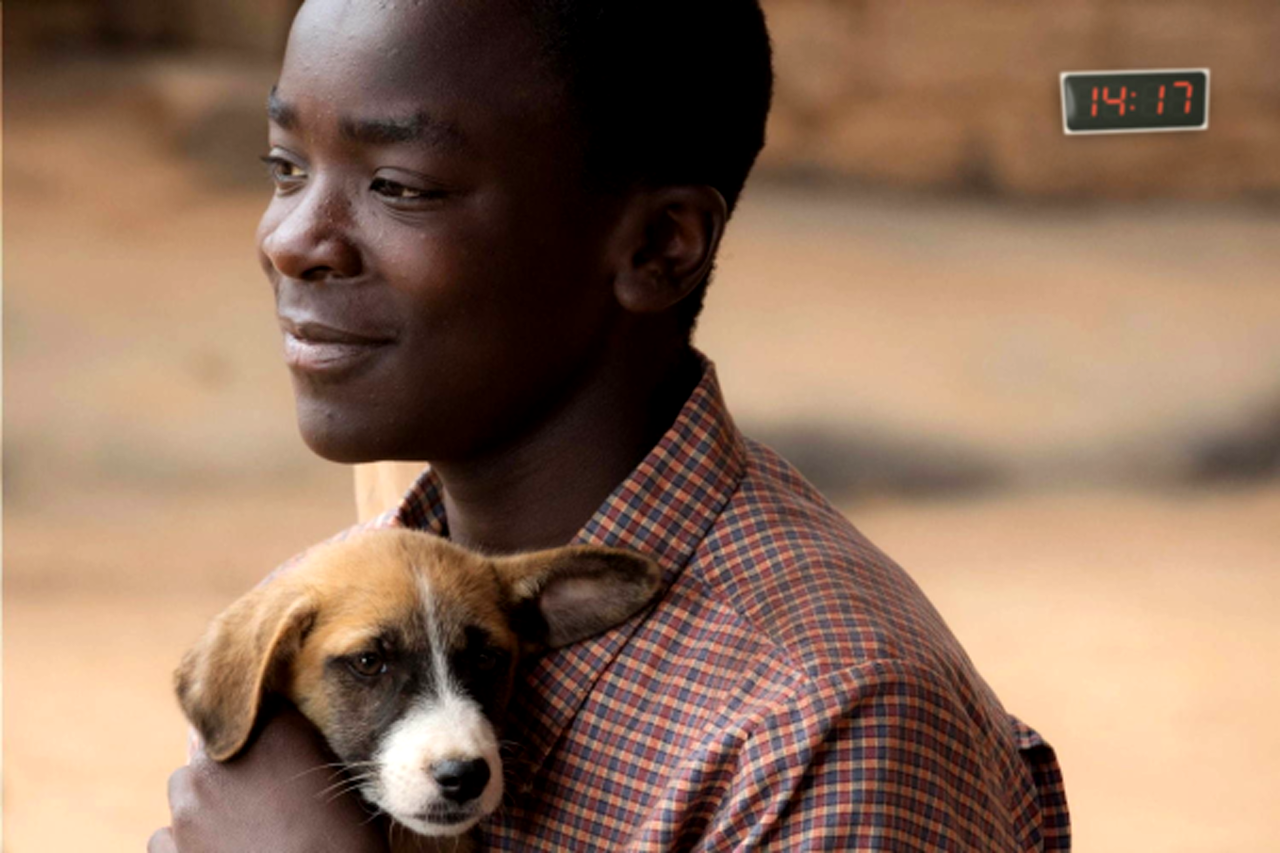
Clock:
14 h 17 min
